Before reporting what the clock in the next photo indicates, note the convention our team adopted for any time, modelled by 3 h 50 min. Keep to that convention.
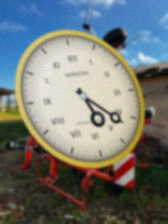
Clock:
5 h 22 min
